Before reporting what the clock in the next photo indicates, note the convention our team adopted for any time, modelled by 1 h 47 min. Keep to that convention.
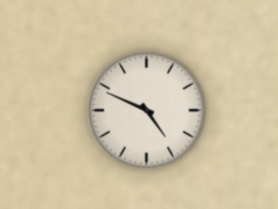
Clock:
4 h 49 min
